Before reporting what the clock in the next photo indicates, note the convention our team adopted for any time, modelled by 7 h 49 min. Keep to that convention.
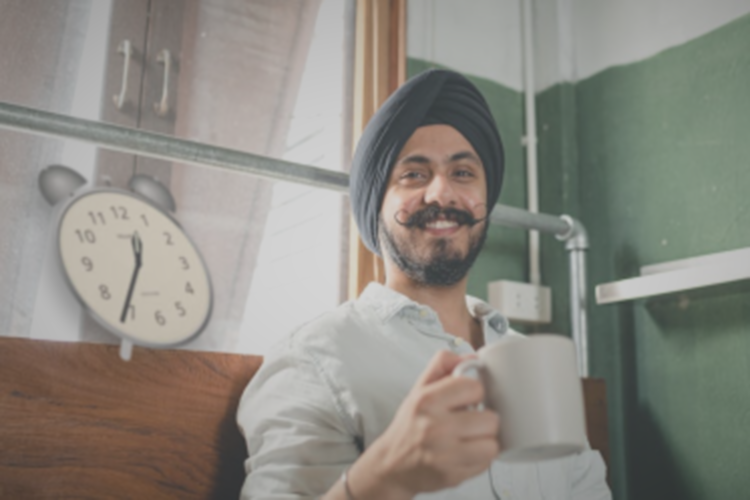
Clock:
12 h 36 min
